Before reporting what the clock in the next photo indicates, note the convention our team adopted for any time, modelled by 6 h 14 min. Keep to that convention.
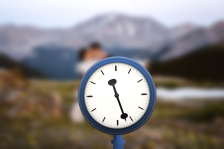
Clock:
11 h 27 min
